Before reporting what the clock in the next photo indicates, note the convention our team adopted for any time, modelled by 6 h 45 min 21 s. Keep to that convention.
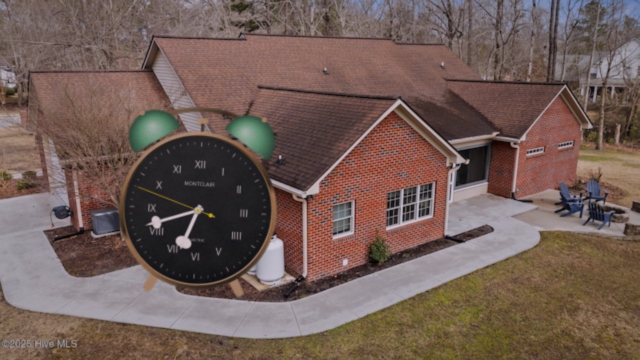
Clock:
6 h 41 min 48 s
